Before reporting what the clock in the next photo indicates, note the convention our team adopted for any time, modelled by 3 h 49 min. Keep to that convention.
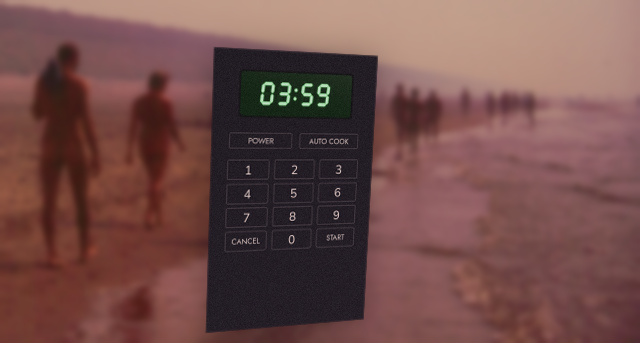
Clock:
3 h 59 min
